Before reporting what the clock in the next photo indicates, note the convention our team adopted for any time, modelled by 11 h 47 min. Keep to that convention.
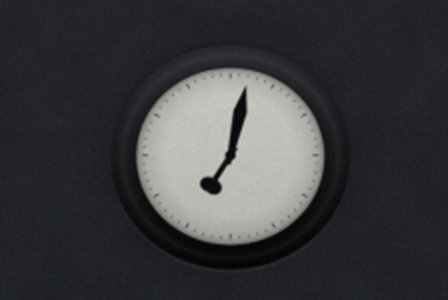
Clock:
7 h 02 min
